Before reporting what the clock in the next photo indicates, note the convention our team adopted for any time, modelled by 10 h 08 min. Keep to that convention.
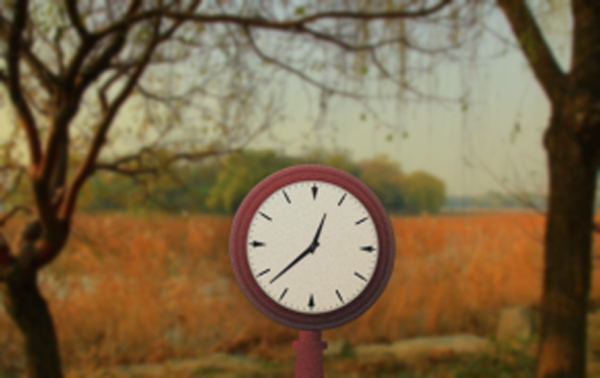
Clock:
12 h 38 min
